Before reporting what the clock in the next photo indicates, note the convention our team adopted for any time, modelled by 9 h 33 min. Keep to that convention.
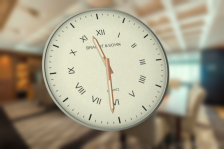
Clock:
11 h 31 min
